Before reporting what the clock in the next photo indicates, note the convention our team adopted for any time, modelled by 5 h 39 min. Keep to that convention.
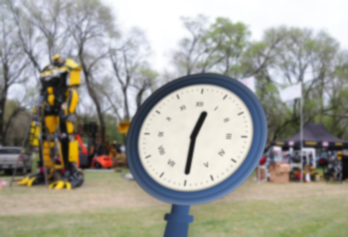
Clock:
12 h 30 min
